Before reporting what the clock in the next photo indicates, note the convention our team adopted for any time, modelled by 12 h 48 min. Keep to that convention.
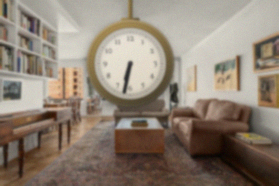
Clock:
6 h 32 min
